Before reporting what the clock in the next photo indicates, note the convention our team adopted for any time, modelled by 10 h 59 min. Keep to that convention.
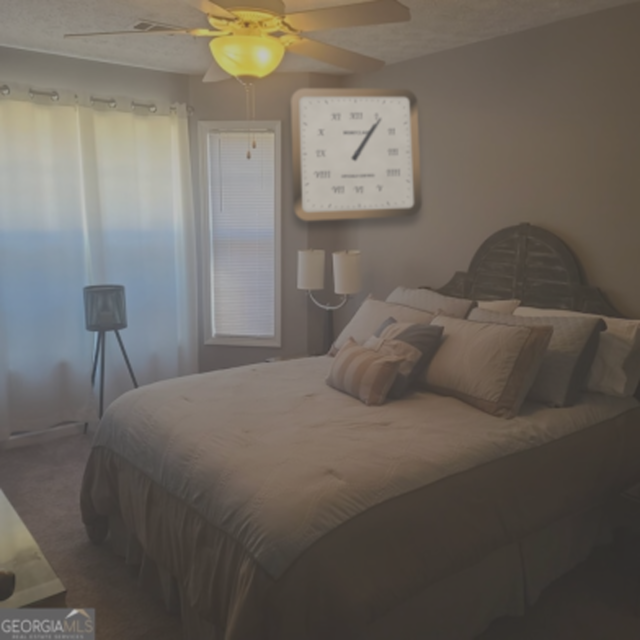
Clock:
1 h 06 min
